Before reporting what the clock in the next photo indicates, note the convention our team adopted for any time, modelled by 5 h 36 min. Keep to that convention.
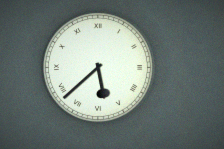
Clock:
5 h 38 min
